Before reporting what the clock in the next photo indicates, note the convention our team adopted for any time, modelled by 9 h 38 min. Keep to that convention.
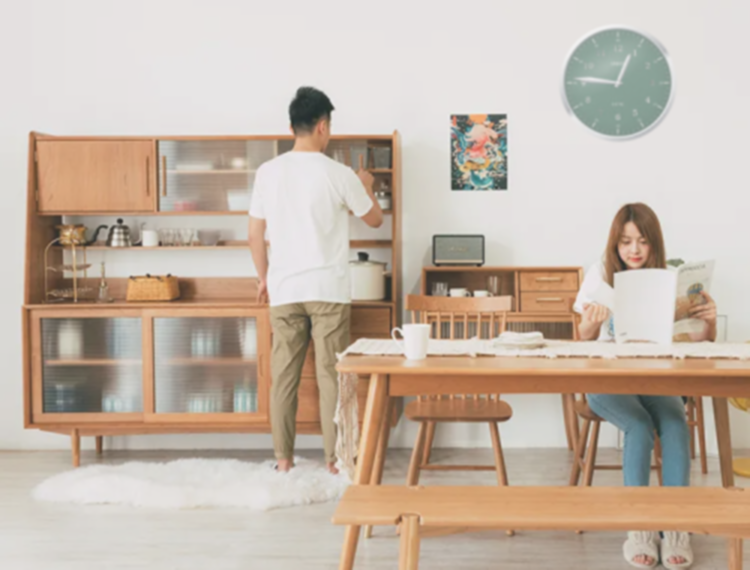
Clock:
12 h 46 min
